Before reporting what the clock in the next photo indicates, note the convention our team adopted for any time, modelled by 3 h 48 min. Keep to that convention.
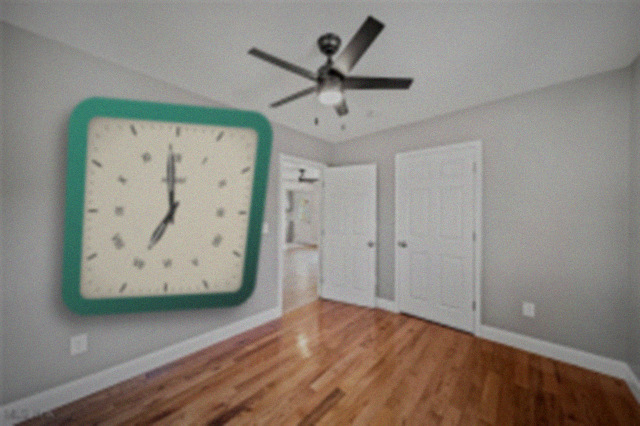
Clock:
6 h 59 min
